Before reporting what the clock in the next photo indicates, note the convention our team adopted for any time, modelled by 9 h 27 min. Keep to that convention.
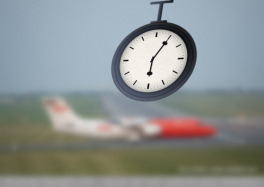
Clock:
6 h 05 min
